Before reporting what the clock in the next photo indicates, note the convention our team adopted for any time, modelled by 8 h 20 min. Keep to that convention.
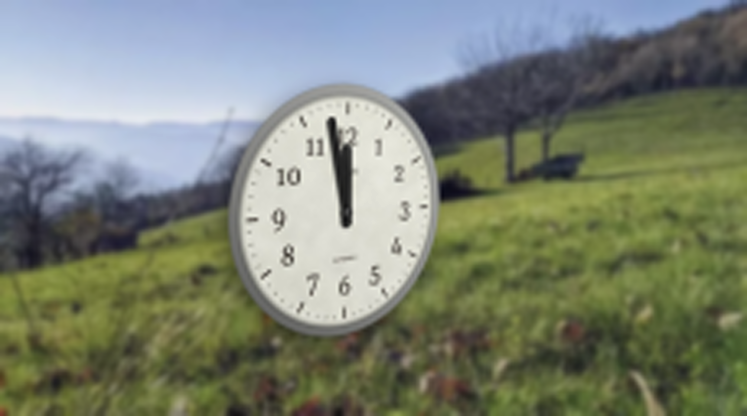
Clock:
11 h 58 min
